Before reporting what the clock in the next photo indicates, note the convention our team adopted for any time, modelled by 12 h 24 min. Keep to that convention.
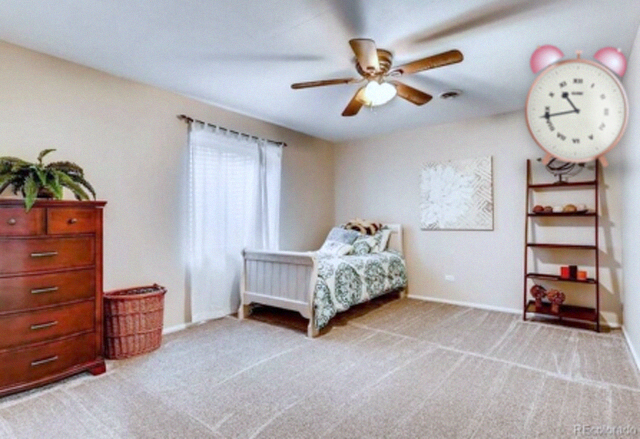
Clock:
10 h 43 min
